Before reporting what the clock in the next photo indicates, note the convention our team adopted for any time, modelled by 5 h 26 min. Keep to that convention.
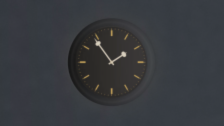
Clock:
1 h 54 min
